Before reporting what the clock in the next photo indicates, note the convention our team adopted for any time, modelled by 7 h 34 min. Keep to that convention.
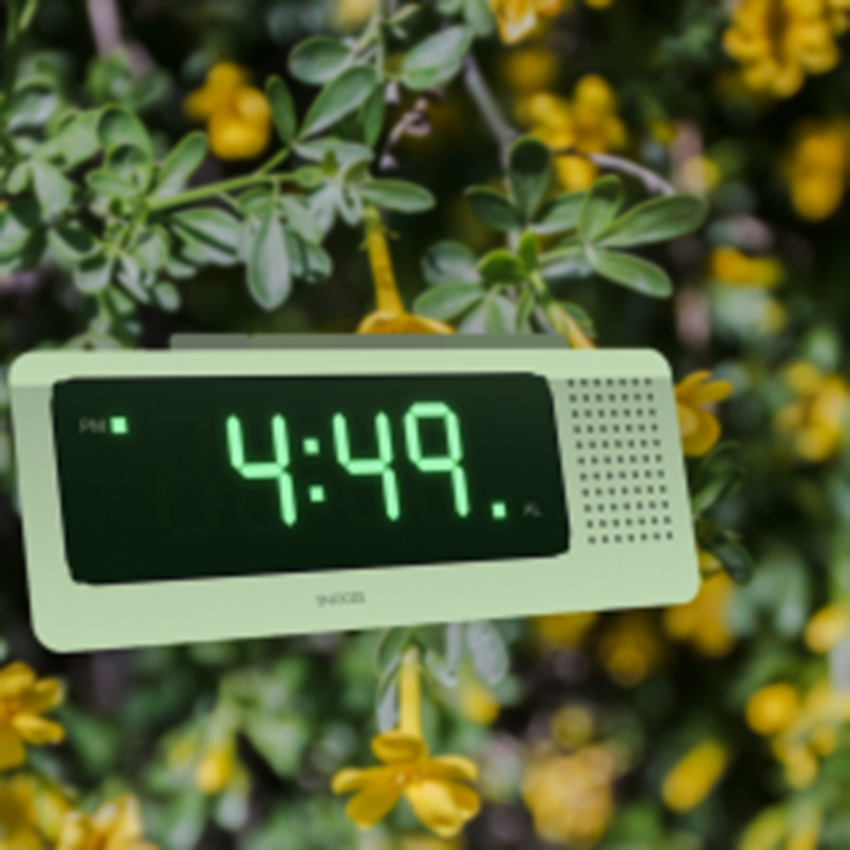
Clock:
4 h 49 min
